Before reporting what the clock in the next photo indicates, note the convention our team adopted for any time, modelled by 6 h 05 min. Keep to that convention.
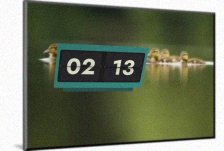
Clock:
2 h 13 min
